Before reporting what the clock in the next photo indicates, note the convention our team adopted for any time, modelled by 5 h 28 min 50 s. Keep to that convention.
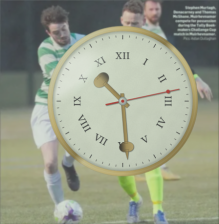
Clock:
10 h 29 min 13 s
